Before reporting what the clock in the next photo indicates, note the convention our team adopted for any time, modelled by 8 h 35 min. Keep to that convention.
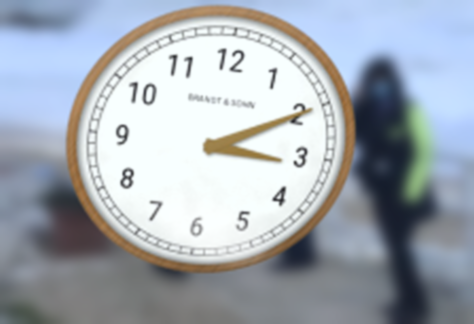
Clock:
3 h 10 min
